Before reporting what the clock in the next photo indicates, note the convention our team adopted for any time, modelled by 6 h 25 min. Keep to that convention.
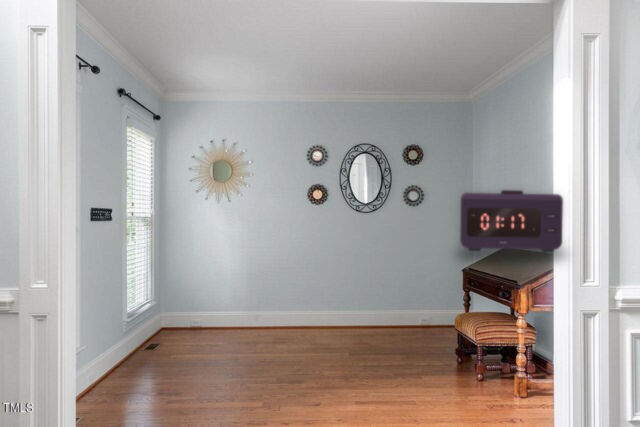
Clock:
1 h 17 min
